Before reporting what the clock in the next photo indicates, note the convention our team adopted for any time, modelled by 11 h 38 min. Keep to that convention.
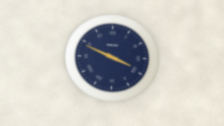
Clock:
3 h 49 min
